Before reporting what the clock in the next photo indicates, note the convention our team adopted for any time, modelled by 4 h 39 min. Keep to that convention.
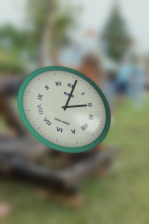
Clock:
2 h 01 min
